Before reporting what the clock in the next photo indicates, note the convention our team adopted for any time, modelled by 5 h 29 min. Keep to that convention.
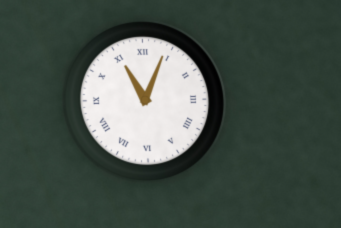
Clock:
11 h 04 min
